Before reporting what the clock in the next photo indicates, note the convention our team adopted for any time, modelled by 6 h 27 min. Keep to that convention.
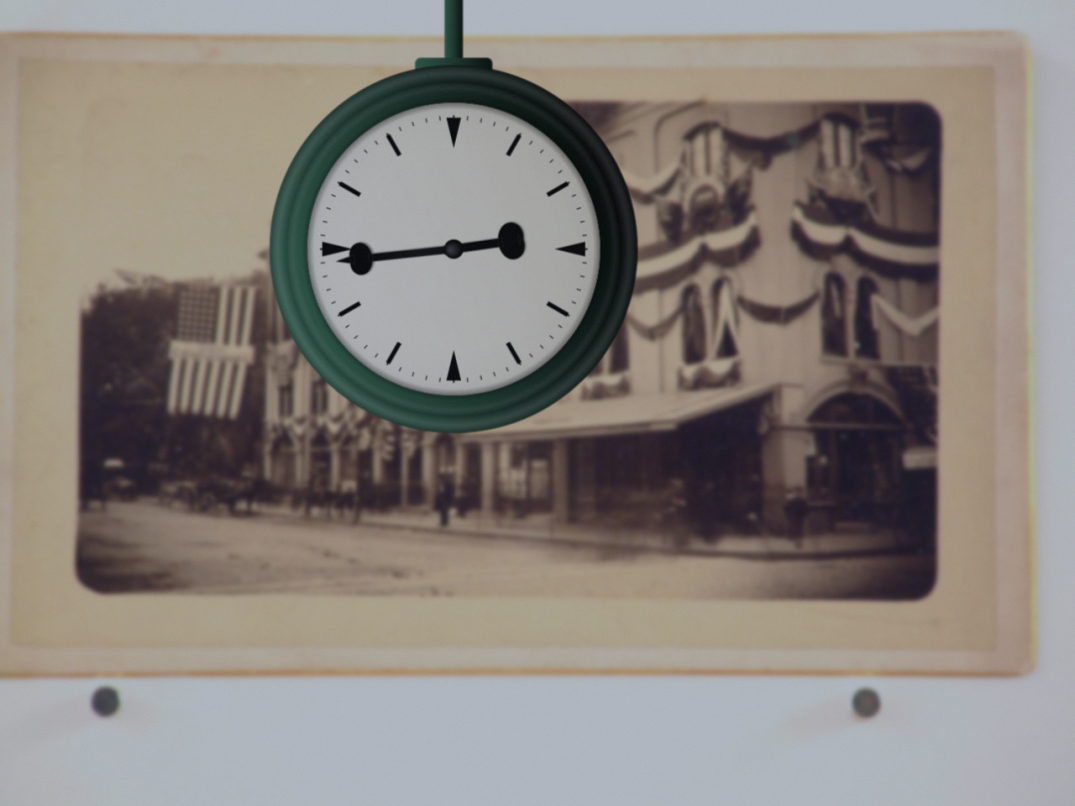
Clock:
2 h 44 min
